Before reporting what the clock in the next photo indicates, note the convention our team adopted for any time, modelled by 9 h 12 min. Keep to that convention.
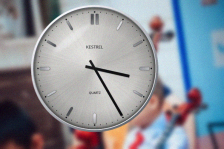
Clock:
3 h 25 min
